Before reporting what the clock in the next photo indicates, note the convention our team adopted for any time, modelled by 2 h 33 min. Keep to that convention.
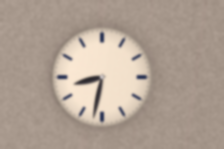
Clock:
8 h 32 min
